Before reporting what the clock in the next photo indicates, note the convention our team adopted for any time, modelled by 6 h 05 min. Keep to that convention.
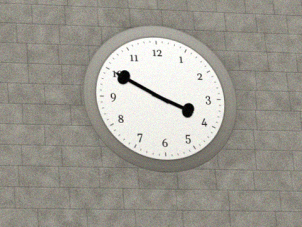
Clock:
3 h 50 min
